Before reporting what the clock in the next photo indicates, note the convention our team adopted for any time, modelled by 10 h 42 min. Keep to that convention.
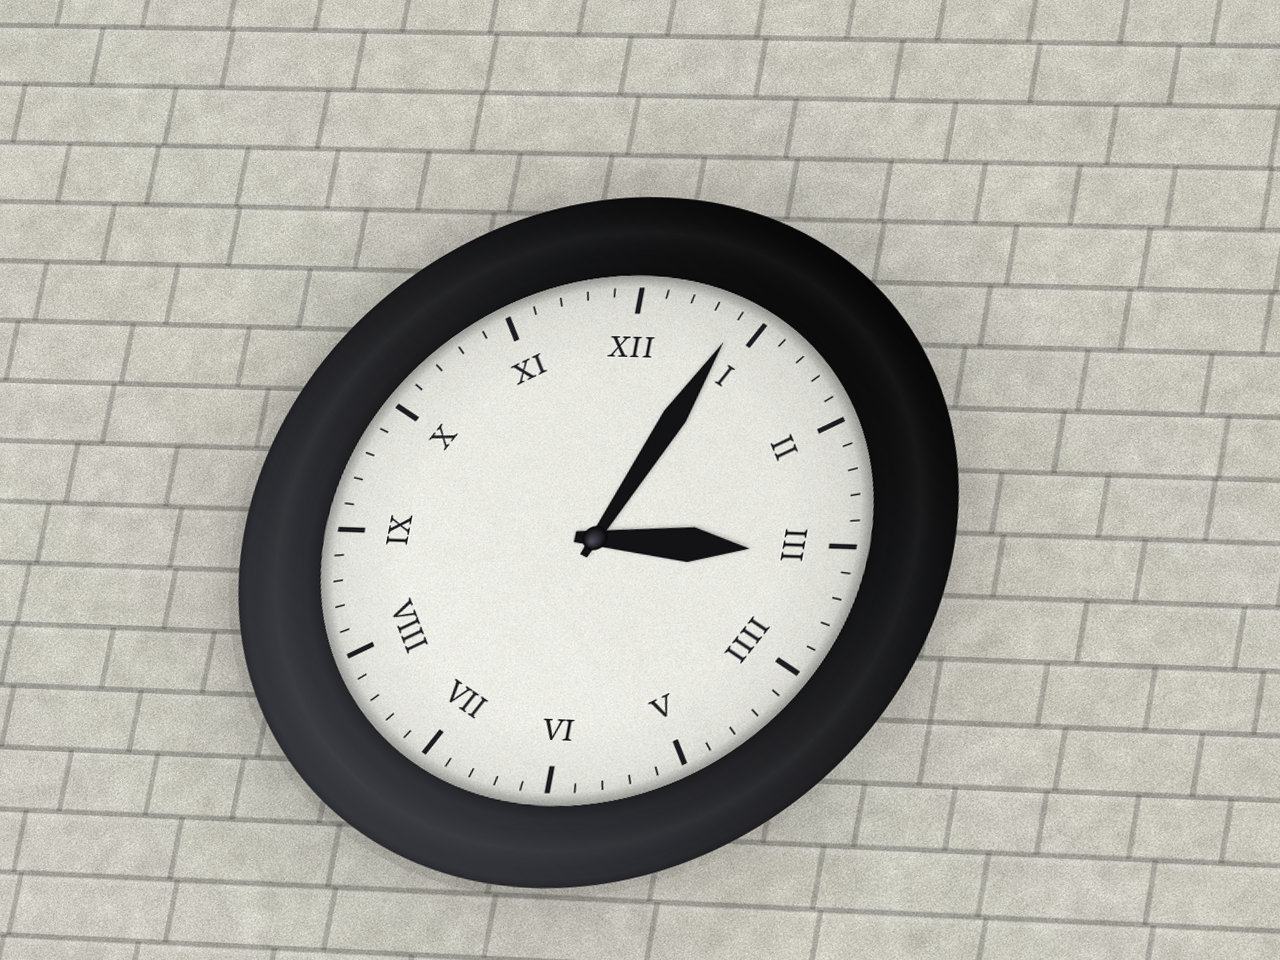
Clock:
3 h 04 min
